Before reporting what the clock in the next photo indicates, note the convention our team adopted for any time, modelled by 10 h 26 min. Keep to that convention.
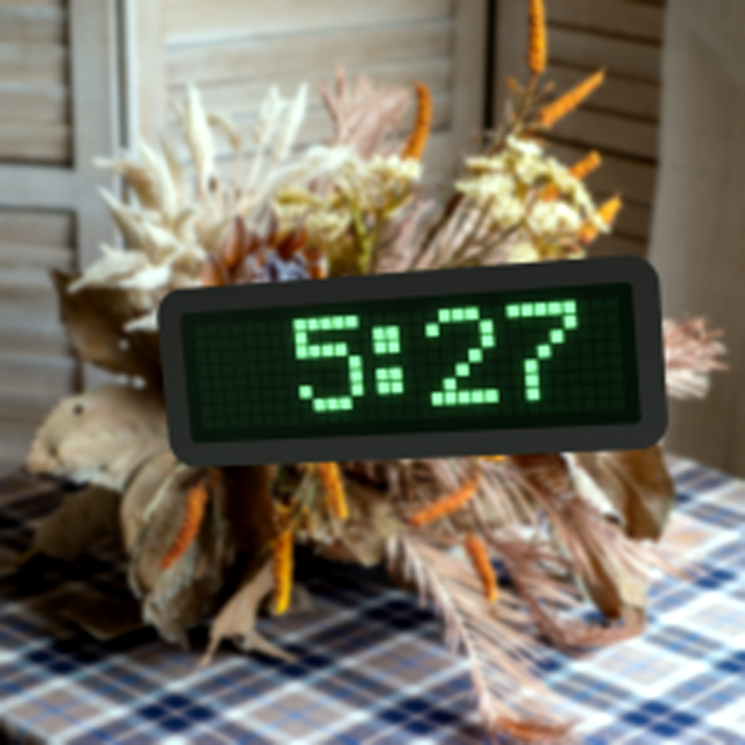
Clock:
5 h 27 min
